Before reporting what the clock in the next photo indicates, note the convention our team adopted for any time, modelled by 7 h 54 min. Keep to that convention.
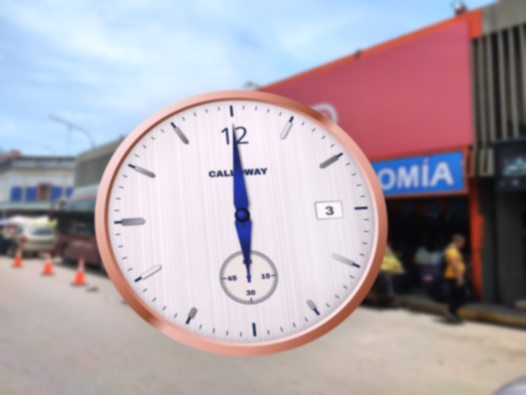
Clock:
6 h 00 min
